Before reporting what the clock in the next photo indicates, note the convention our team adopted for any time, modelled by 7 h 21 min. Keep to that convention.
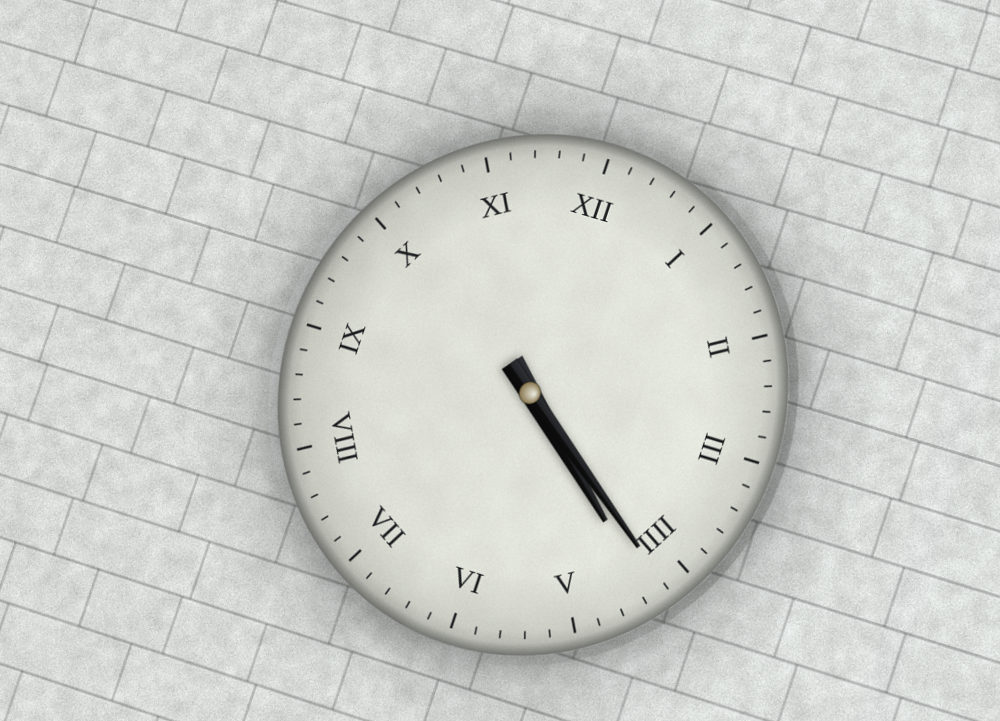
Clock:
4 h 21 min
